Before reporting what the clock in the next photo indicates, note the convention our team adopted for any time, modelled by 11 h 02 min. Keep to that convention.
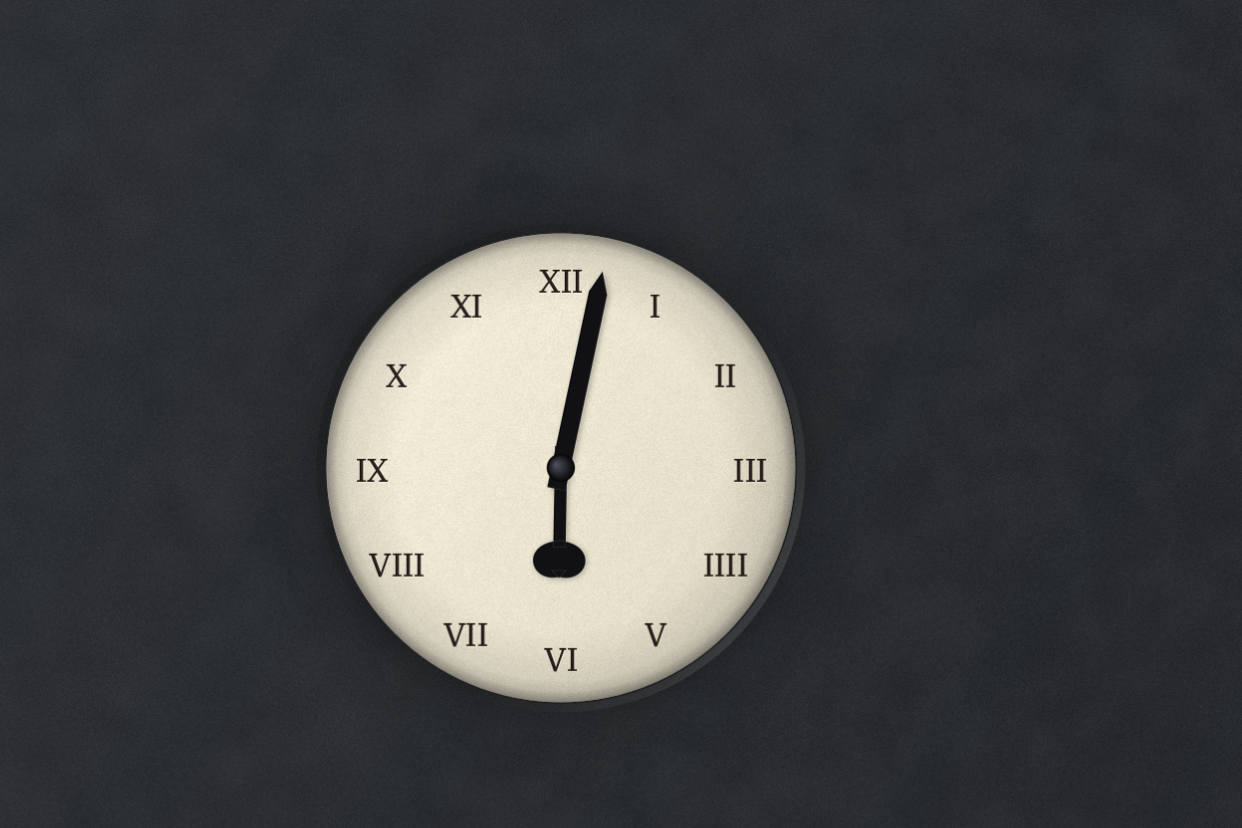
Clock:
6 h 02 min
